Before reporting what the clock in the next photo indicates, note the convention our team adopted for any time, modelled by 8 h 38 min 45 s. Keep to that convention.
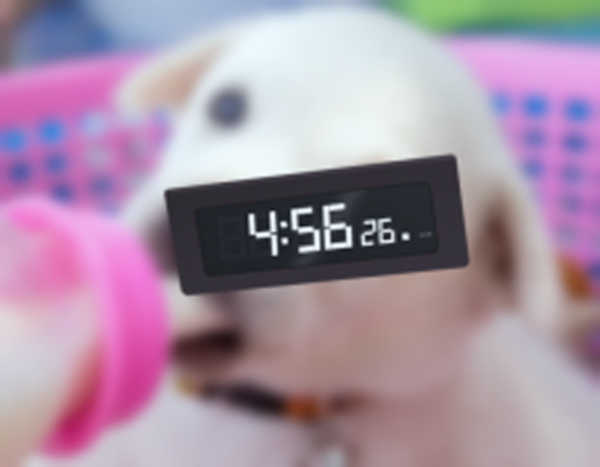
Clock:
4 h 56 min 26 s
